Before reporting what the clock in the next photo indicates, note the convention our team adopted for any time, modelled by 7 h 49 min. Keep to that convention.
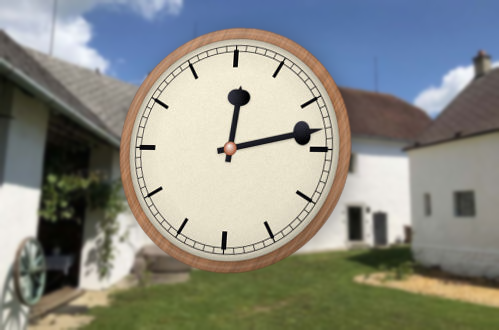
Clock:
12 h 13 min
